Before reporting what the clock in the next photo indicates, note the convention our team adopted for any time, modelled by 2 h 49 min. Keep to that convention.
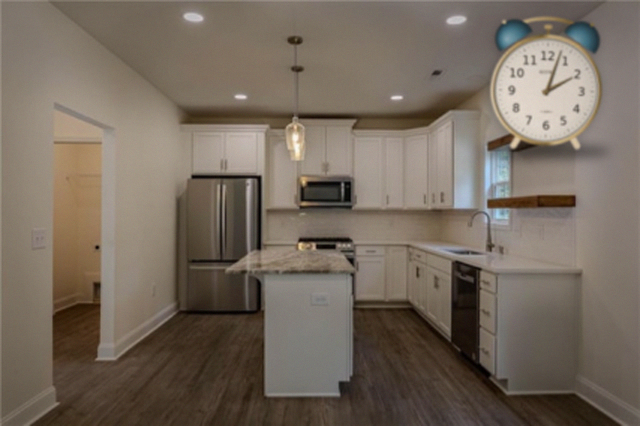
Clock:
2 h 03 min
